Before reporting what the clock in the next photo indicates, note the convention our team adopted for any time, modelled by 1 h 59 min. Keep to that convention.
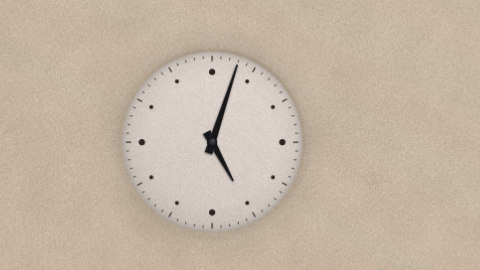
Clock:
5 h 03 min
